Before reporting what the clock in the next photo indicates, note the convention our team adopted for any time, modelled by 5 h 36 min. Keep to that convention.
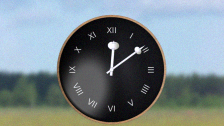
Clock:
12 h 09 min
